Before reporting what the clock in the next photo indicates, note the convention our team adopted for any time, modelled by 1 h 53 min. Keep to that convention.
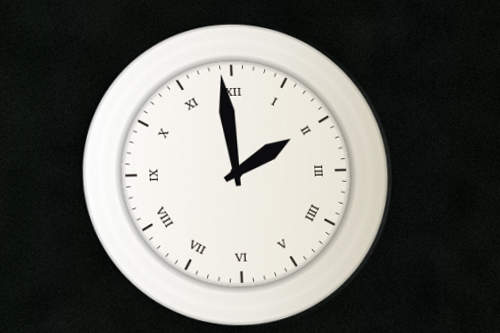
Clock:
1 h 59 min
